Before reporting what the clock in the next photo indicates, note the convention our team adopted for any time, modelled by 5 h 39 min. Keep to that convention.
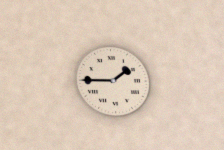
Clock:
1 h 45 min
